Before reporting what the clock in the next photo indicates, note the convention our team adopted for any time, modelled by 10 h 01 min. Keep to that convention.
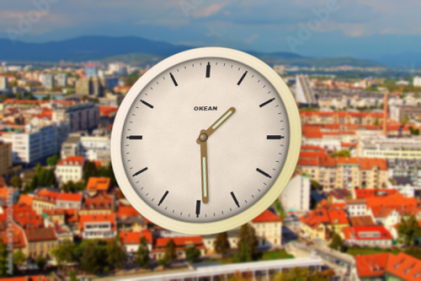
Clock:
1 h 29 min
